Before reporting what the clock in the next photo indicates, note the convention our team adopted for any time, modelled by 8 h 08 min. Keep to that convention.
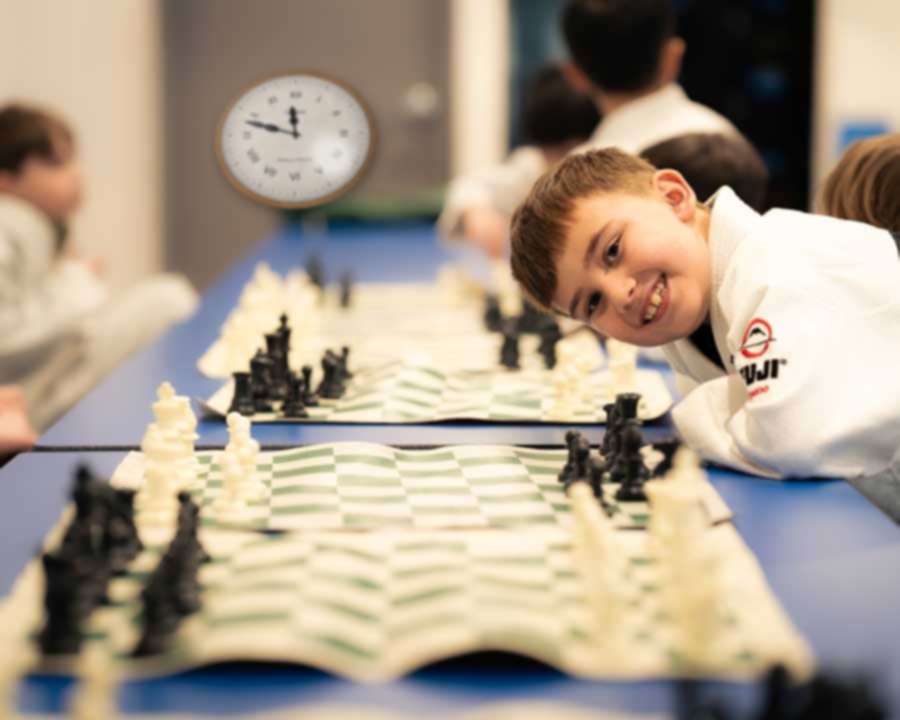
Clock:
11 h 48 min
